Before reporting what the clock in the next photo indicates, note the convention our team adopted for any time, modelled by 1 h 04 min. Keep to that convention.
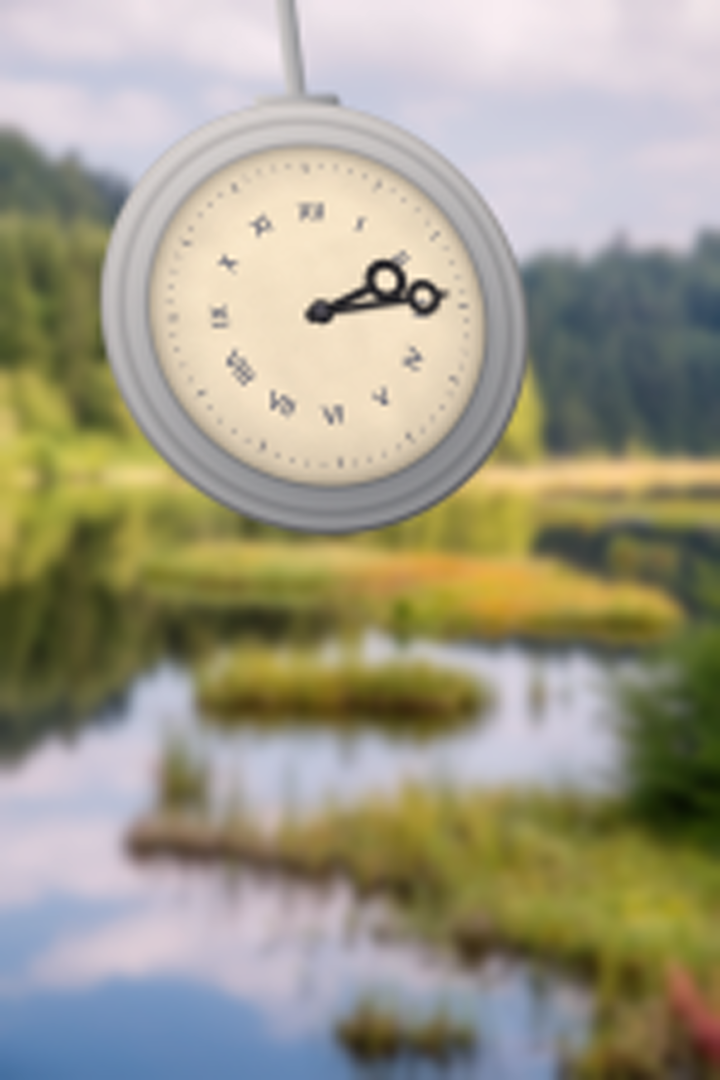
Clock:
2 h 14 min
